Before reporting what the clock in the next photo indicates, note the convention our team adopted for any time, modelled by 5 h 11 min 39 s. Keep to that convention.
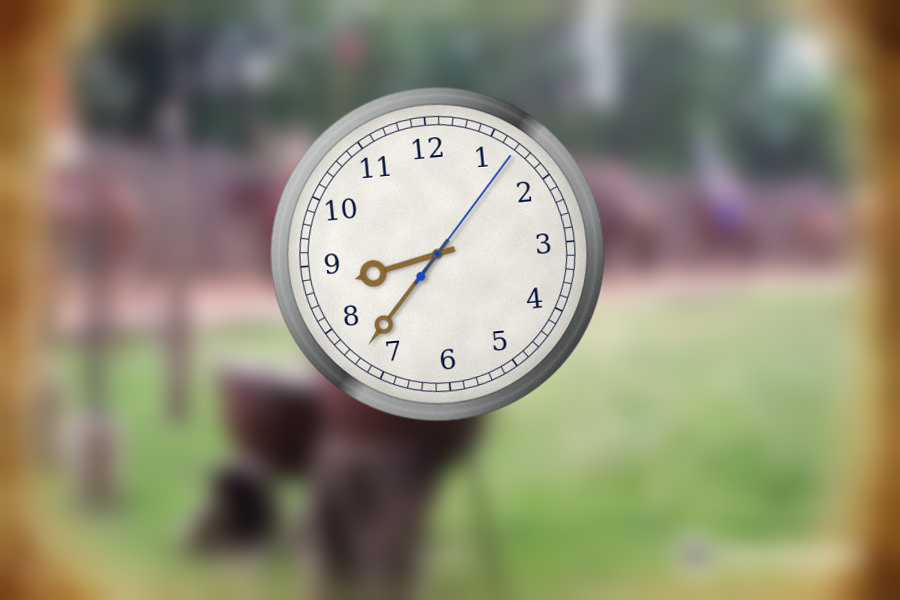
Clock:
8 h 37 min 07 s
